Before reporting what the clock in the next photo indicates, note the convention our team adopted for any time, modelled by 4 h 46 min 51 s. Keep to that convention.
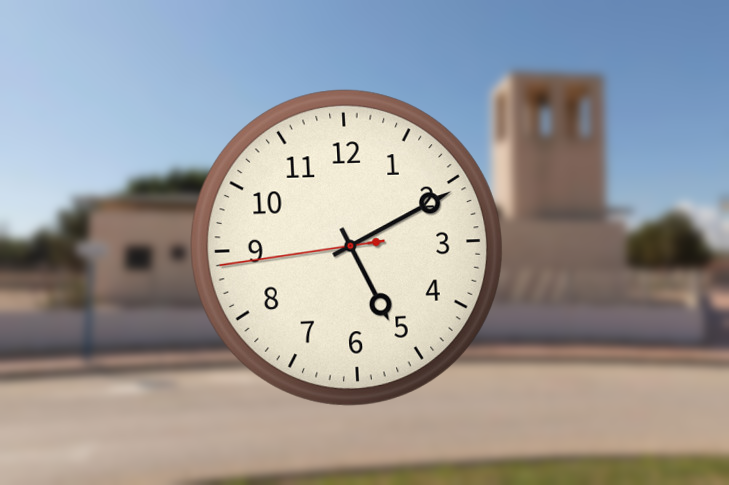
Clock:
5 h 10 min 44 s
